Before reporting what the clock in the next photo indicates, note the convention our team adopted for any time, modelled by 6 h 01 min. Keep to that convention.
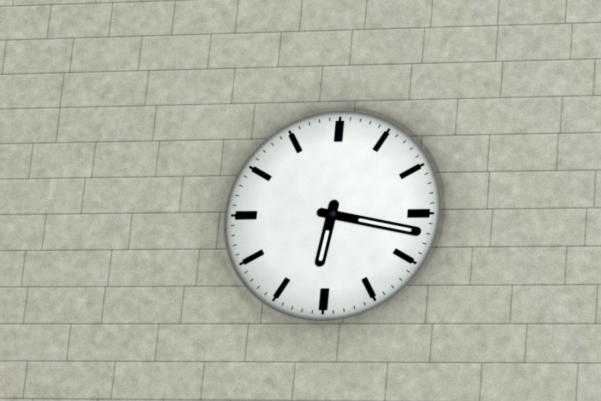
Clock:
6 h 17 min
